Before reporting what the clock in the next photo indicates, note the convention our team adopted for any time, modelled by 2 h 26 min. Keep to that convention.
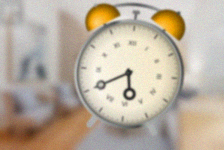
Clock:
5 h 40 min
